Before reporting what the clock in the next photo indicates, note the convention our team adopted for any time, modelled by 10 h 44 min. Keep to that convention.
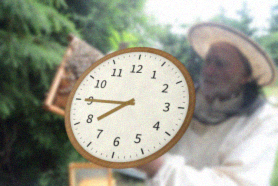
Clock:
7 h 45 min
